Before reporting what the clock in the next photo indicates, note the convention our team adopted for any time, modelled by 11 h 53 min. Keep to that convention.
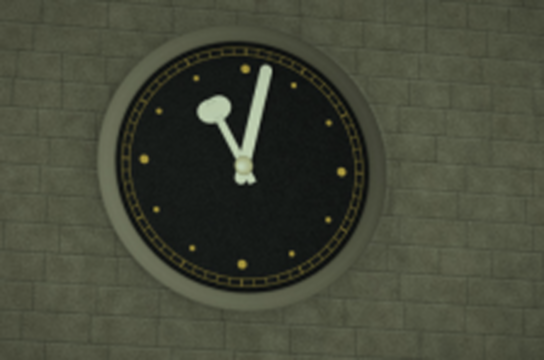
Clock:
11 h 02 min
